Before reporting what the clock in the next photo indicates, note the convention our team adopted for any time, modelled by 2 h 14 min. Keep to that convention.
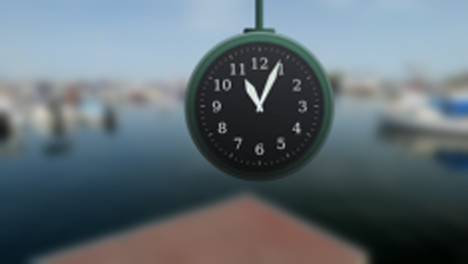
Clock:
11 h 04 min
